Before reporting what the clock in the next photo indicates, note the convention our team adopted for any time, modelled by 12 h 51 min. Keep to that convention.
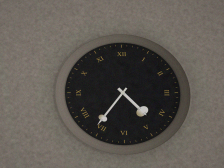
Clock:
4 h 36 min
